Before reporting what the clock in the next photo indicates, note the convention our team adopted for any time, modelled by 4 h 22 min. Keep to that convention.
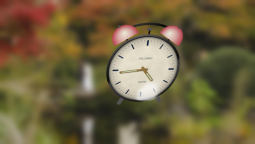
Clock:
4 h 44 min
